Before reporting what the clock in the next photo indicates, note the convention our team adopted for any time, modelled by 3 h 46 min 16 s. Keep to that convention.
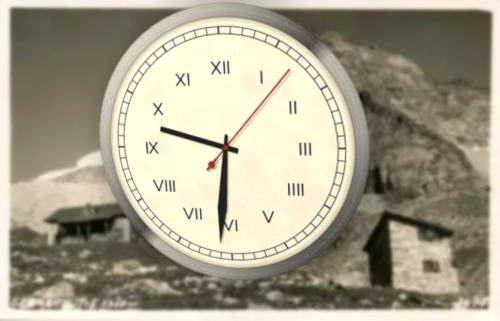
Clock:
9 h 31 min 07 s
